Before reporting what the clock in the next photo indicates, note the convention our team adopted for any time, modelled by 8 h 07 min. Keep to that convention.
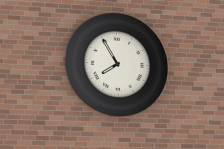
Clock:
7 h 55 min
